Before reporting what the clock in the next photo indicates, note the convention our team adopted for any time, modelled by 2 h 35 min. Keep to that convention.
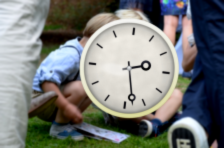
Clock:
2 h 28 min
